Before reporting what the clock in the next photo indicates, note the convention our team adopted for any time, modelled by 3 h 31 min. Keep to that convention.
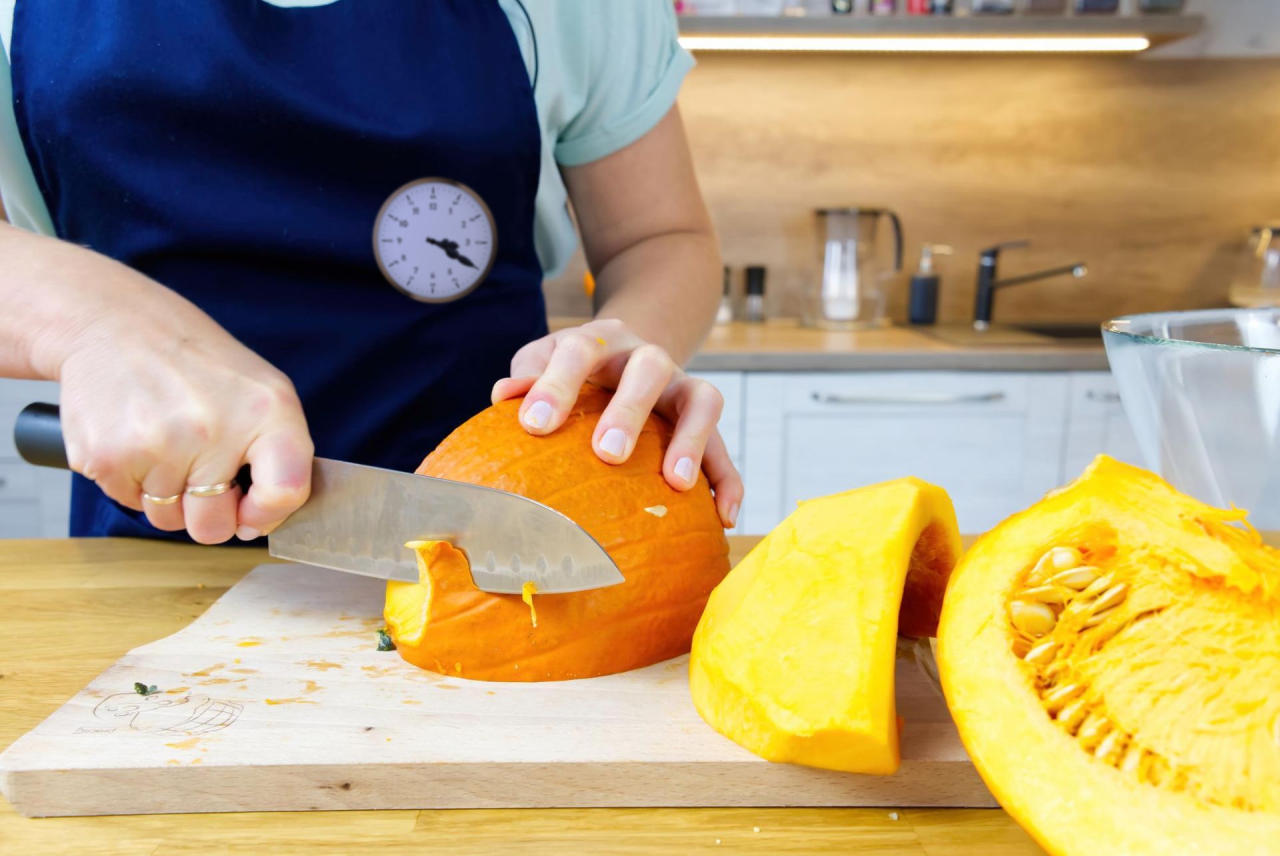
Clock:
3 h 20 min
